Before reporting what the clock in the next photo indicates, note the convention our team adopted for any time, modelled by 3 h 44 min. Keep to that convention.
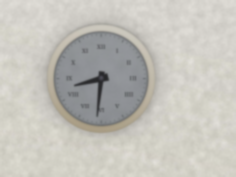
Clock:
8 h 31 min
